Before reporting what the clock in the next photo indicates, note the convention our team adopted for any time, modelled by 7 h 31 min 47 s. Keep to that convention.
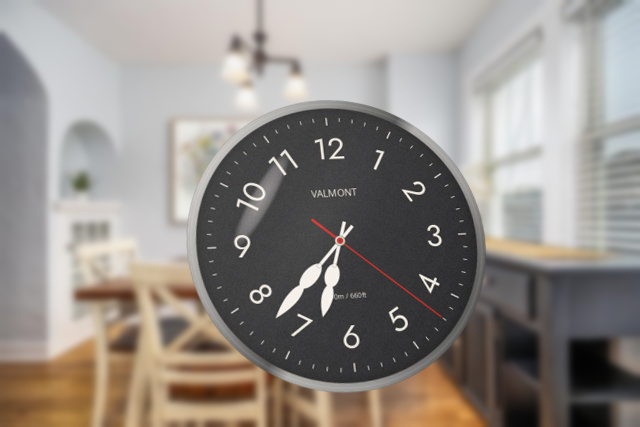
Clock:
6 h 37 min 22 s
